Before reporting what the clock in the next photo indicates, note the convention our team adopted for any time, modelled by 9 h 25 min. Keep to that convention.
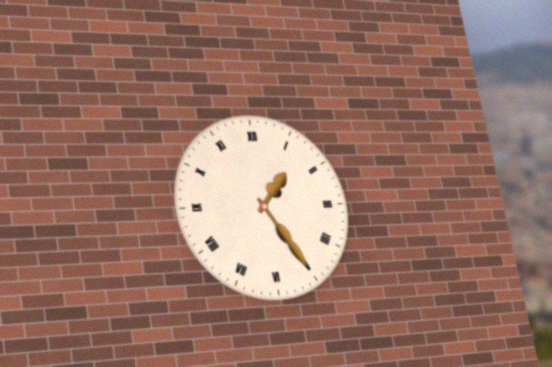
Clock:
1 h 25 min
